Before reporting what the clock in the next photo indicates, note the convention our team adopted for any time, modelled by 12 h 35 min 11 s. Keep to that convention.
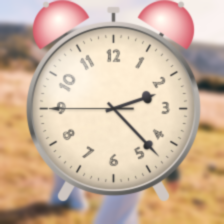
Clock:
2 h 22 min 45 s
